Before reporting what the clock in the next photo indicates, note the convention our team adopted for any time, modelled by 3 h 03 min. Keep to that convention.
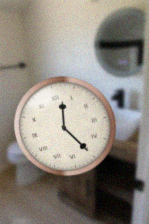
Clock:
12 h 25 min
